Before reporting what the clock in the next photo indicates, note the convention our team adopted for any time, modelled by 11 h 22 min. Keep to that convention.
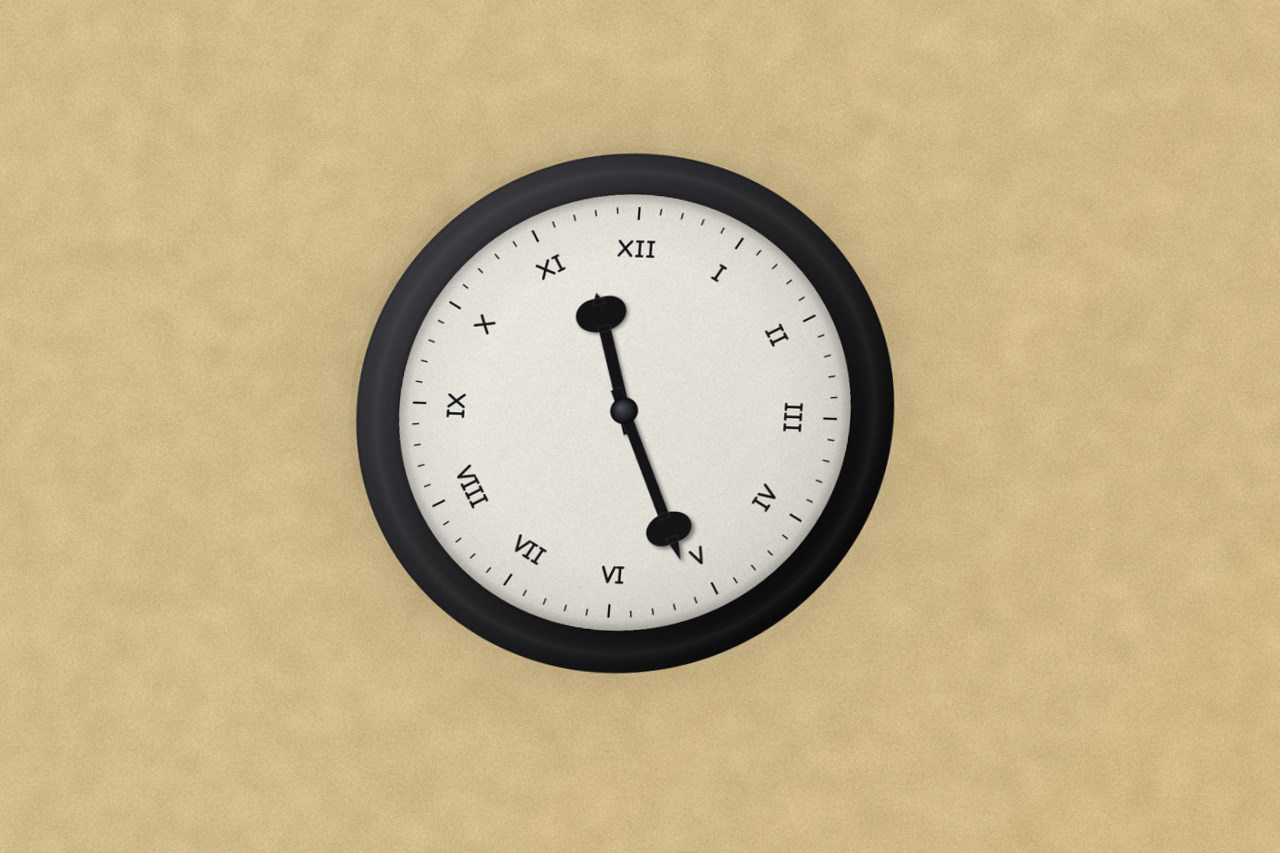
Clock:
11 h 26 min
